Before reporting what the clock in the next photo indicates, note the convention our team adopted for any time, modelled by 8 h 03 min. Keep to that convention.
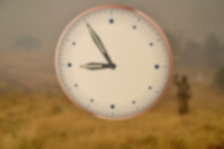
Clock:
8 h 55 min
